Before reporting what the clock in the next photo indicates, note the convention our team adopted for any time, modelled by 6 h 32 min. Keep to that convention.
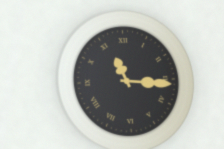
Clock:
11 h 16 min
